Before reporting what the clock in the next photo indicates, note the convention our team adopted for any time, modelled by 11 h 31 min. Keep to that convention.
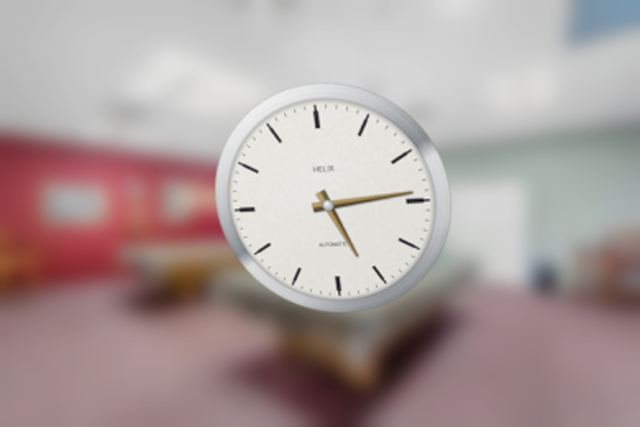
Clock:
5 h 14 min
